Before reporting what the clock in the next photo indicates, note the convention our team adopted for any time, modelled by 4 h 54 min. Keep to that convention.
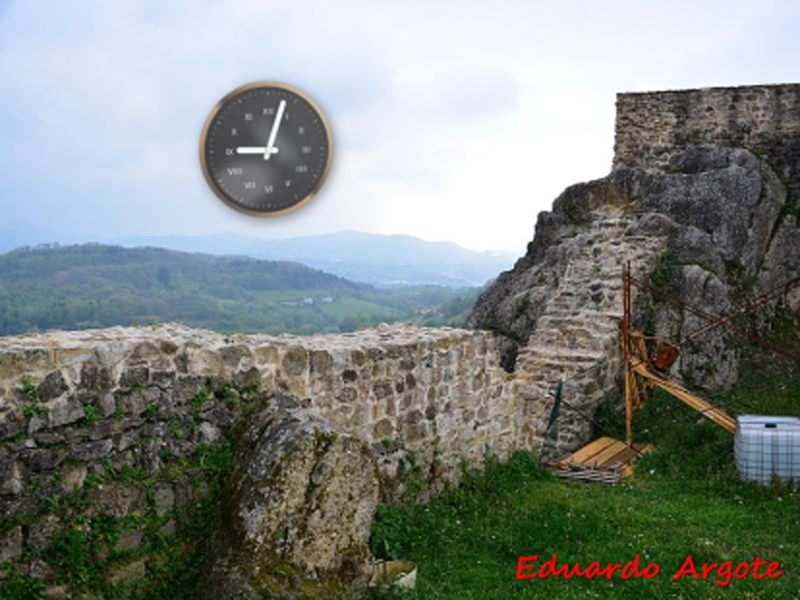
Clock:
9 h 03 min
